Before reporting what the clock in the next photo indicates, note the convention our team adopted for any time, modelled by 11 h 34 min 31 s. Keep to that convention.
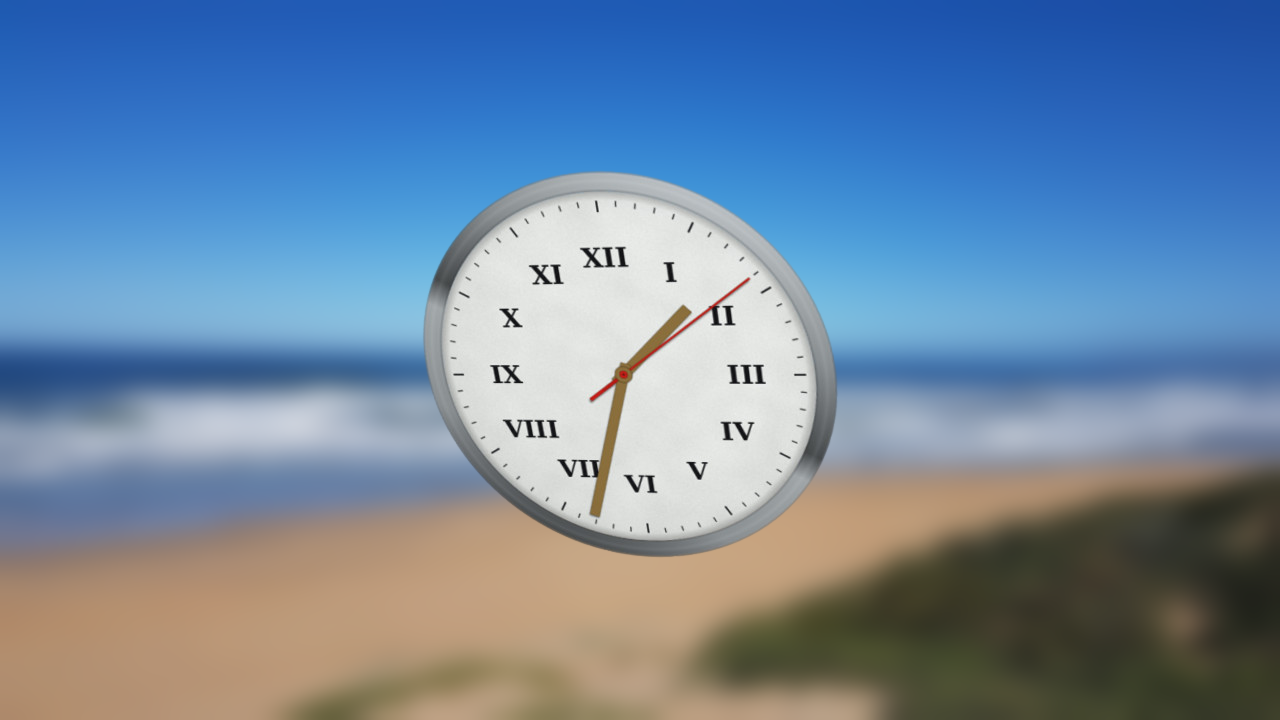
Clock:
1 h 33 min 09 s
